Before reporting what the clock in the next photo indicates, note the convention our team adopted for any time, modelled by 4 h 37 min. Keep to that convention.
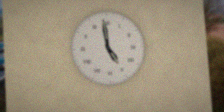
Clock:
4 h 59 min
